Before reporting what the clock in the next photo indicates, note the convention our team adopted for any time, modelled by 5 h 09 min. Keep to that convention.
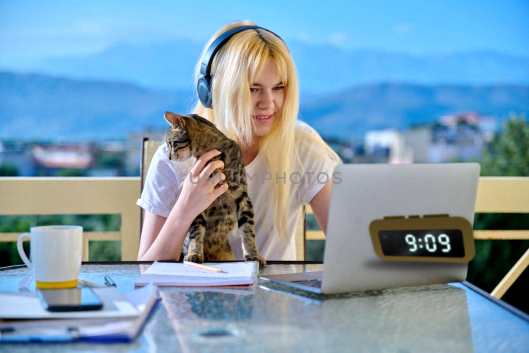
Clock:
9 h 09 min
